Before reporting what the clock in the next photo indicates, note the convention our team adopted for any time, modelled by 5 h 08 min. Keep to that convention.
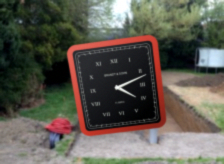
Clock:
4 h 12 min
